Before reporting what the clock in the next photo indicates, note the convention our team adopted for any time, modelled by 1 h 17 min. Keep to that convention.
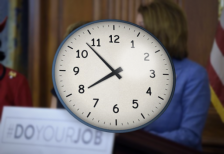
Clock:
7 h 53 min
